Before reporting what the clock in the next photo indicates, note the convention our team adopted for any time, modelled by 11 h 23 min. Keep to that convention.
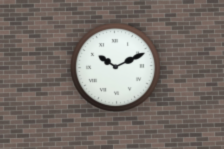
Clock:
10 h 11 min
